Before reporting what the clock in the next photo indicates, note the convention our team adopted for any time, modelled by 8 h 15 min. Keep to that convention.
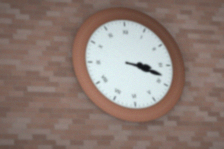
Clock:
3 h 18 min
